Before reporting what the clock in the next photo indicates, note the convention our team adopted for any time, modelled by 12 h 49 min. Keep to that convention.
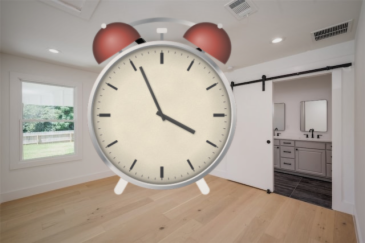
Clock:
3 h 56 min
